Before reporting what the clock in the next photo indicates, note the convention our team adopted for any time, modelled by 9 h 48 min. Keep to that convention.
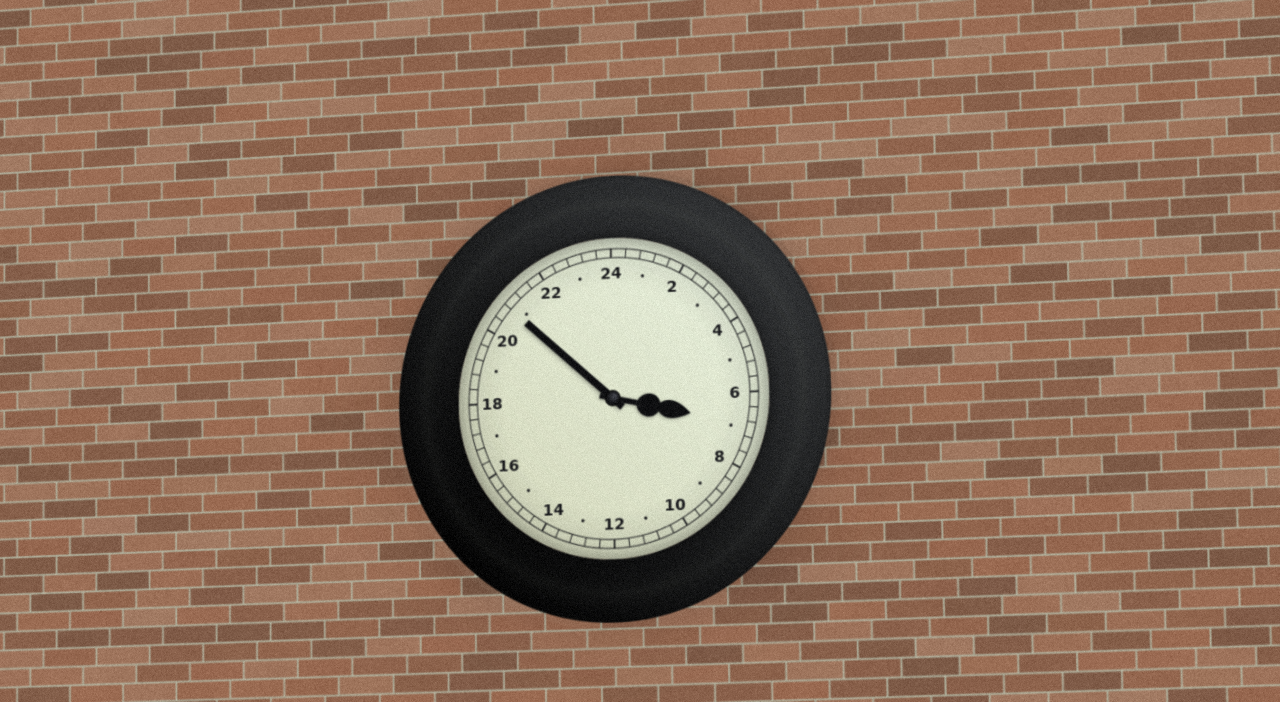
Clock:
6 h 52 min
